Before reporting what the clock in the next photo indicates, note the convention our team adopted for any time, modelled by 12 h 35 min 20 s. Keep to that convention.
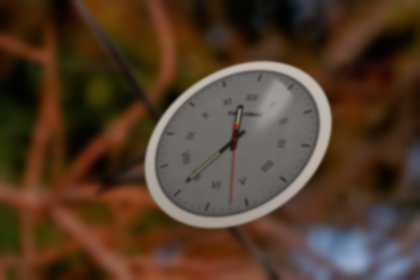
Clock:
11 h 35 min 27 s
